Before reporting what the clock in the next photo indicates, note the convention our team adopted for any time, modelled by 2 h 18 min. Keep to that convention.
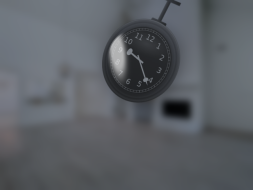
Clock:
9 h 22 min
